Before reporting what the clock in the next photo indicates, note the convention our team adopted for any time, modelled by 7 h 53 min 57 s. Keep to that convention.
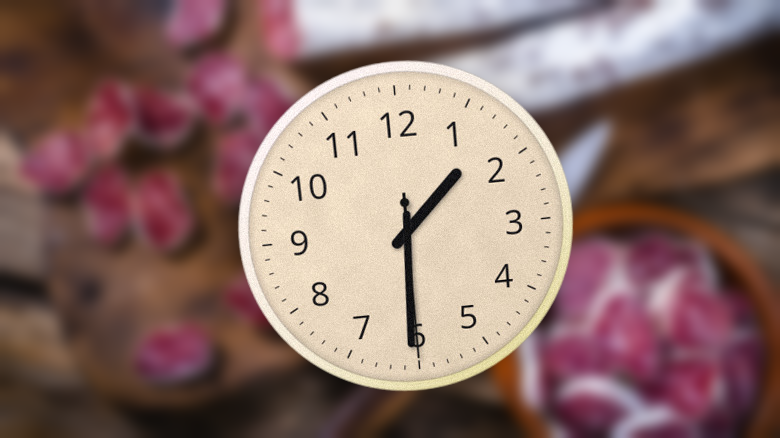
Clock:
1 h 30 min 30 s
